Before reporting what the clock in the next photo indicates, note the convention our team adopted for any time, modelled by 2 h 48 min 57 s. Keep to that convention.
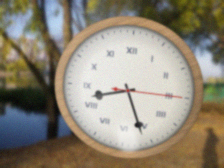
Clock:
8 h 26 min 15 s
